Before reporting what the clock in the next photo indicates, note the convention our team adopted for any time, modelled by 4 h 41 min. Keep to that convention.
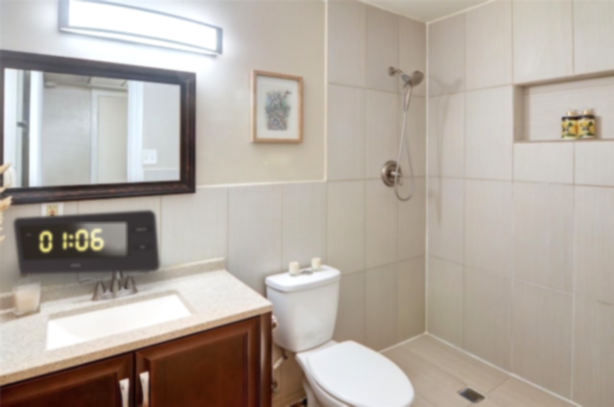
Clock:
1 h 06 min
